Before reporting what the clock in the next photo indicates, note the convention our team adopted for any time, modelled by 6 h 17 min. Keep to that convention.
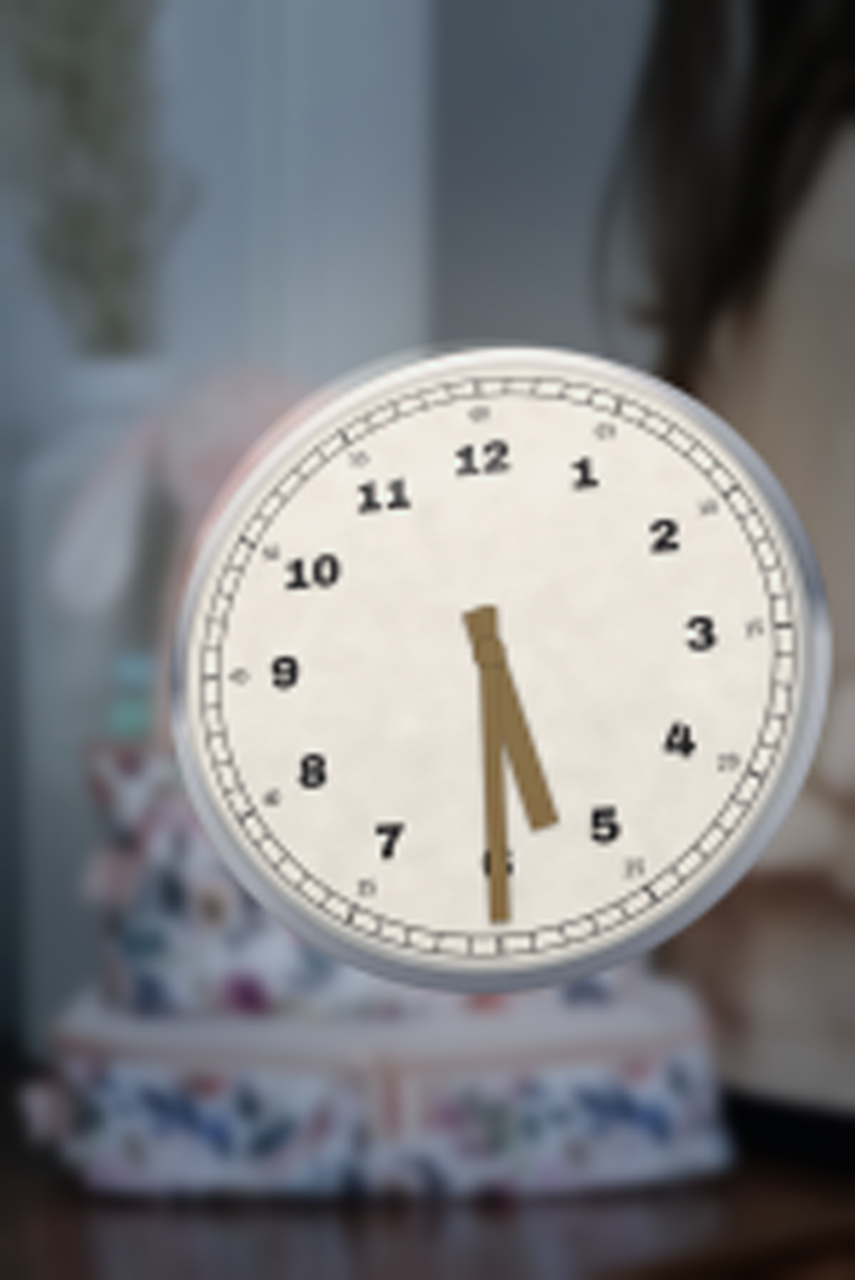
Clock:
5 h 30 min
